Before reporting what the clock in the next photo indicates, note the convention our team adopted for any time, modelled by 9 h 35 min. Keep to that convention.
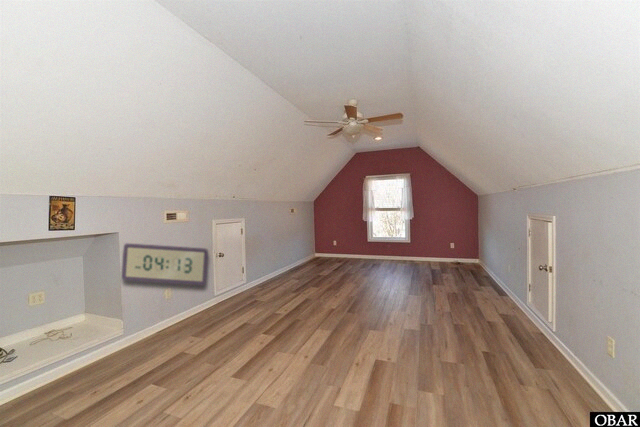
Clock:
4 h 13 min
